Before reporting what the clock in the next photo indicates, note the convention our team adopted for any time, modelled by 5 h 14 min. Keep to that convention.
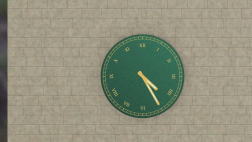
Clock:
4 h 25 min
